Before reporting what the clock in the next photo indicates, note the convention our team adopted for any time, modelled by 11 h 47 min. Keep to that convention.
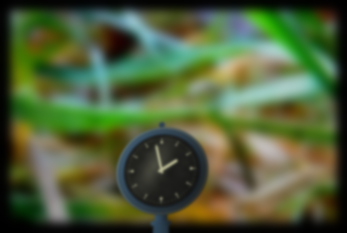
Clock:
1 h 58 min
